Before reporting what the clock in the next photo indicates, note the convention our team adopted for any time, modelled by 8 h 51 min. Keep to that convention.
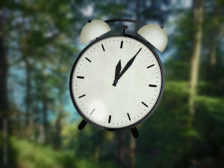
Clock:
12 h 05 min
